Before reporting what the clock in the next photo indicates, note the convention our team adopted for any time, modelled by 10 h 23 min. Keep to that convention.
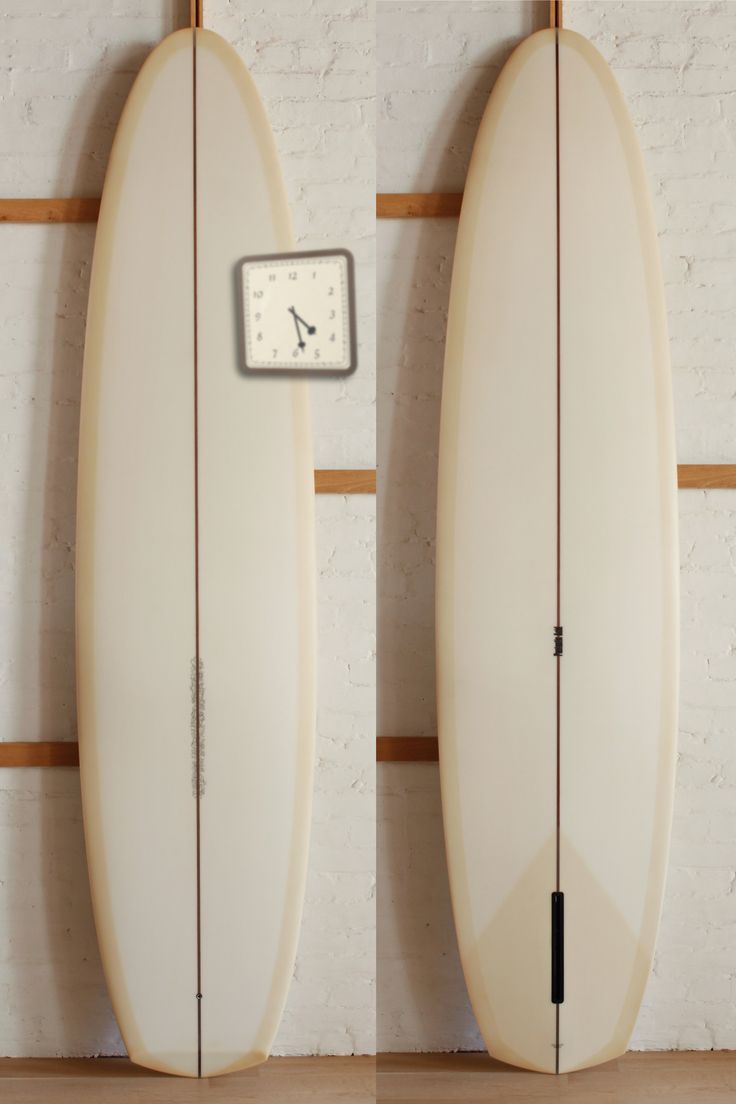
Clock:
4 h 28 min
